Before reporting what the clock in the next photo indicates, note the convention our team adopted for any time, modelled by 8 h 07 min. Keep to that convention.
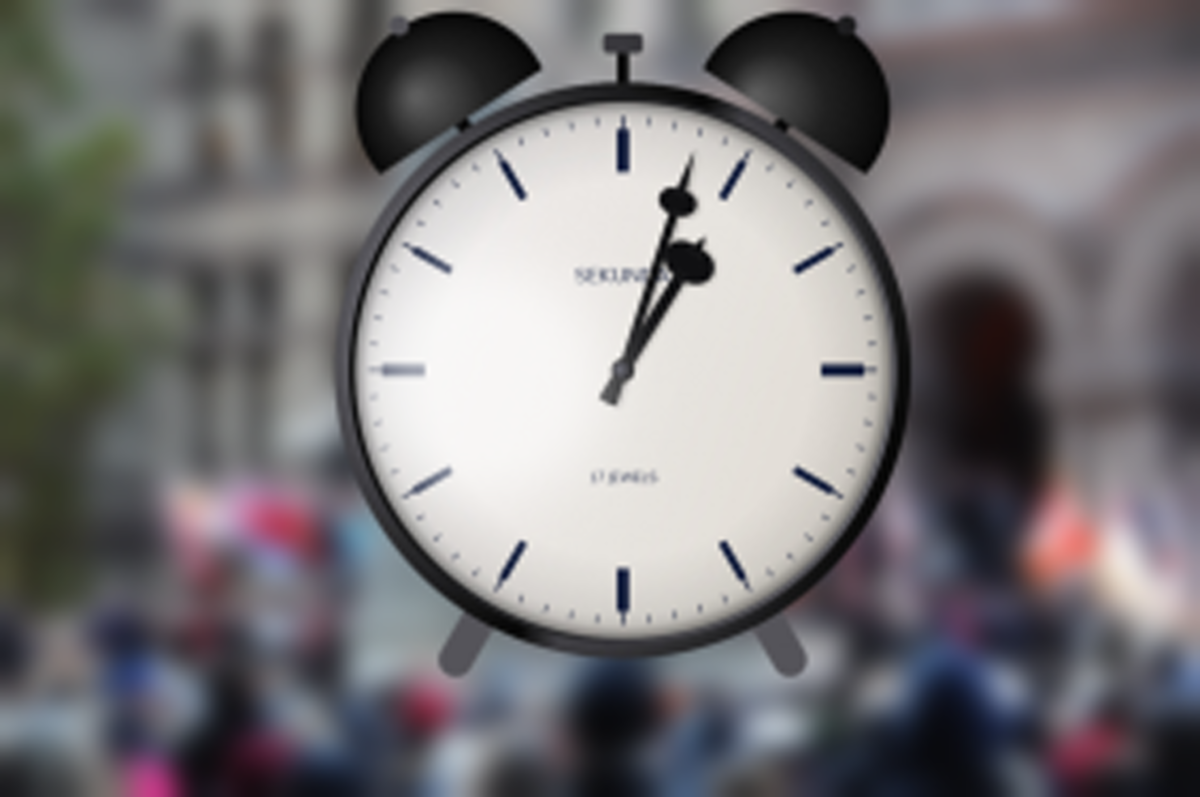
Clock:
1 h 03 min
